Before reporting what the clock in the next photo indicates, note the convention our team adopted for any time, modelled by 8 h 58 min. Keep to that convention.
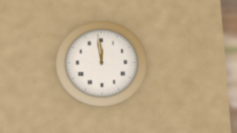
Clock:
11 h 59 min
